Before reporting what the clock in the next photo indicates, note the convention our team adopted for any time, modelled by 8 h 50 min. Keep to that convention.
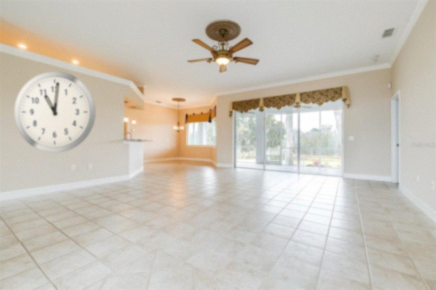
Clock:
11 h 01 min
